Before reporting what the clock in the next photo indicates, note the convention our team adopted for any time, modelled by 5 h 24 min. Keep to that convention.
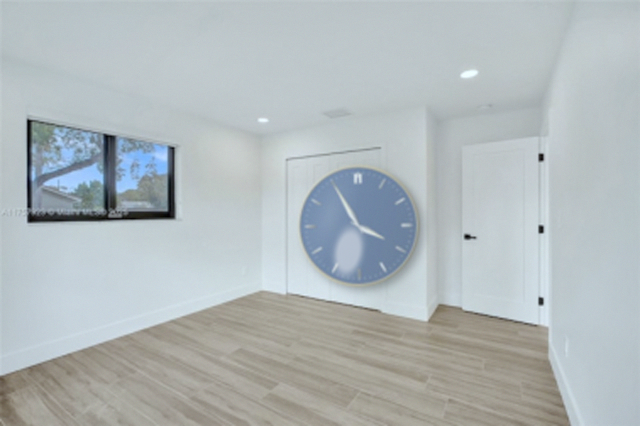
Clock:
3 h 55 min
